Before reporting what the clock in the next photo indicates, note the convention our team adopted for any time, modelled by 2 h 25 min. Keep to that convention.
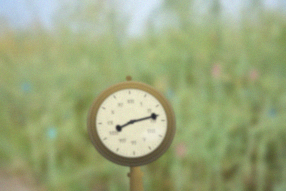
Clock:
8 h 13 min
